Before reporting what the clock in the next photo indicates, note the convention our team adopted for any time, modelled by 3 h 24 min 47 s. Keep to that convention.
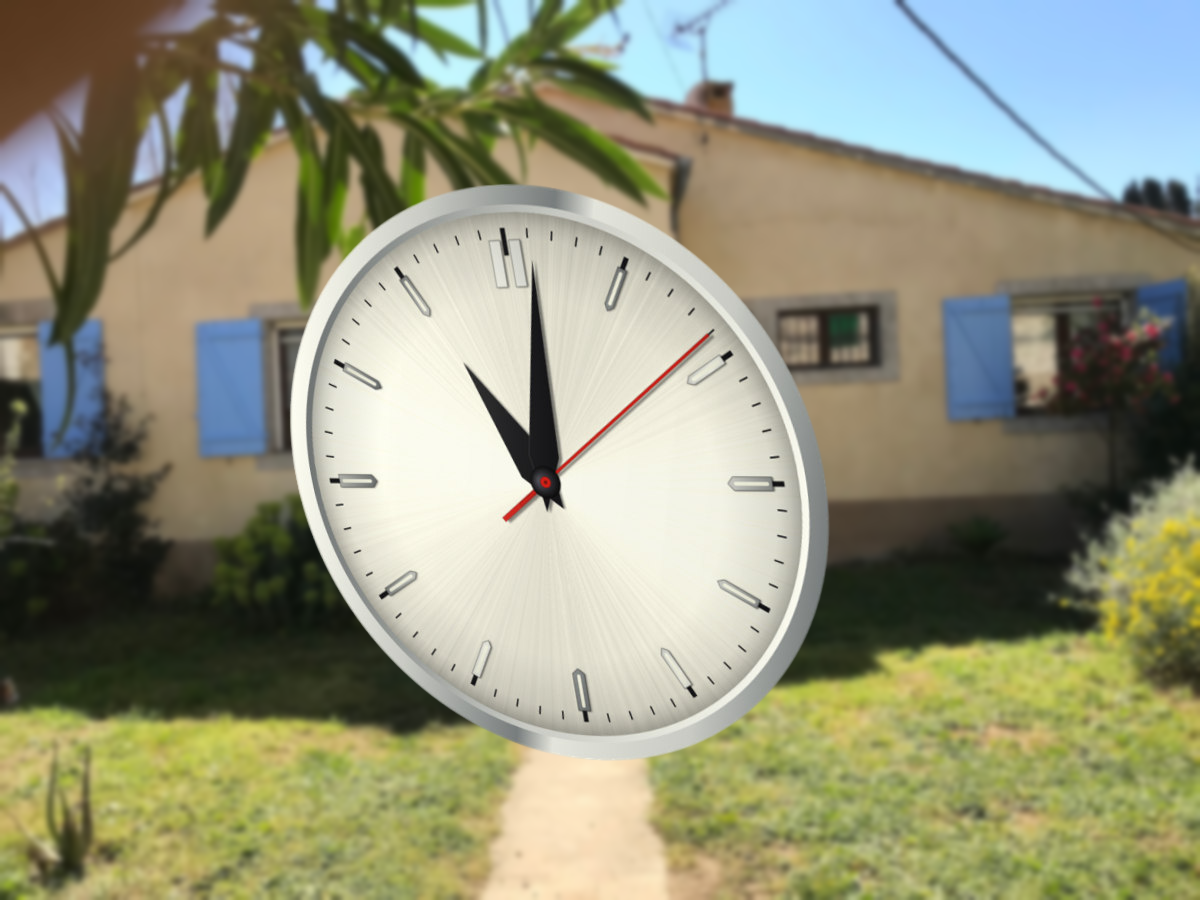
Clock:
11 h 01 min 09 s
